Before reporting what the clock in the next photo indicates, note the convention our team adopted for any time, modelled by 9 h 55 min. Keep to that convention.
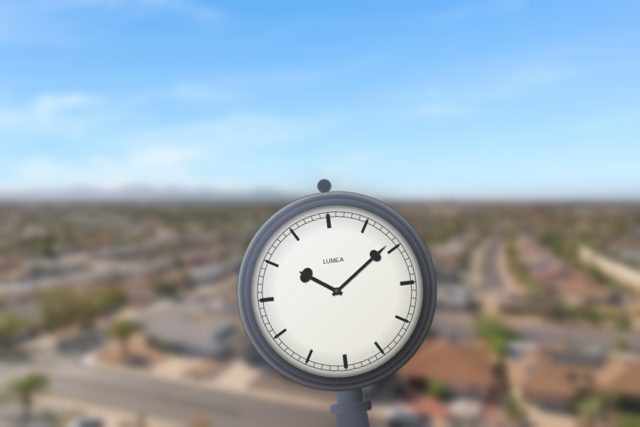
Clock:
10 h 09 min
